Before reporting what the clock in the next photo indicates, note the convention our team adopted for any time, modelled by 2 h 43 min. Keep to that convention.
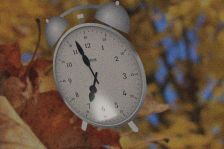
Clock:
6 h 57 min
